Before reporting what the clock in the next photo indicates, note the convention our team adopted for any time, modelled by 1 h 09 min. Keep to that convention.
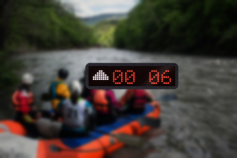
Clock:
0 h 06 min
